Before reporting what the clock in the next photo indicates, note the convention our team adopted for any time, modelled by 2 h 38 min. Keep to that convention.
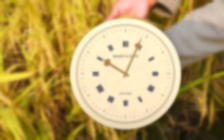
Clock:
10 h 04 min
